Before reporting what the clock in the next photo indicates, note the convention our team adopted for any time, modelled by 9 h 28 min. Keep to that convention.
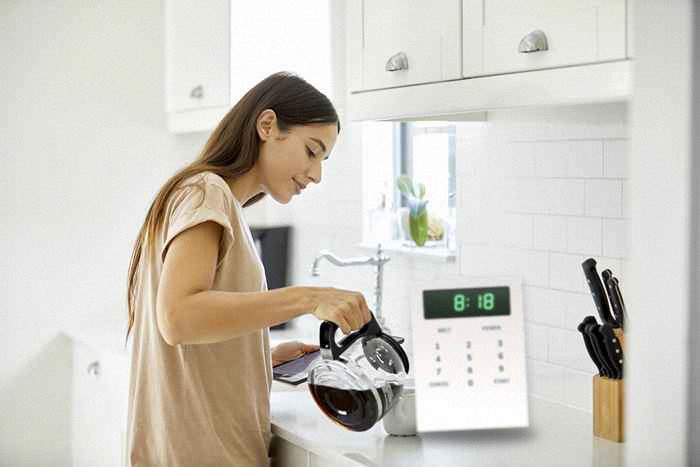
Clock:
8 h 18 min
